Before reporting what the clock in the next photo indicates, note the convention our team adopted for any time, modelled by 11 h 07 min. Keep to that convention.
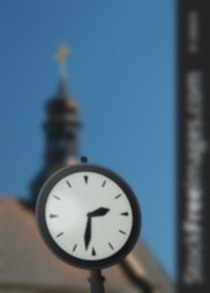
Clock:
2 h 32 min
